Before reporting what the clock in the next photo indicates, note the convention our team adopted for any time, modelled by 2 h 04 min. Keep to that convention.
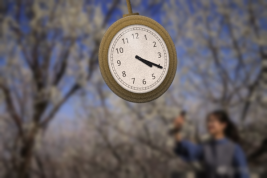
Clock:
4 h 20 min
